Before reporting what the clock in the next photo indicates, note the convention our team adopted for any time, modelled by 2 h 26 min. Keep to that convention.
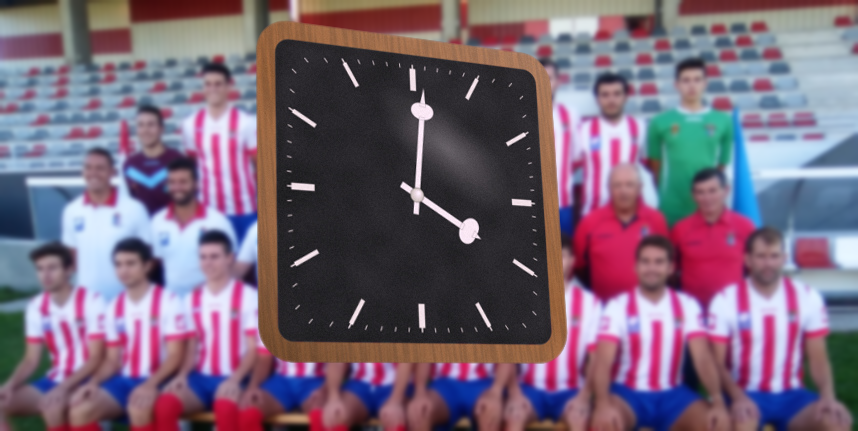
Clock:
4 h 01 min
